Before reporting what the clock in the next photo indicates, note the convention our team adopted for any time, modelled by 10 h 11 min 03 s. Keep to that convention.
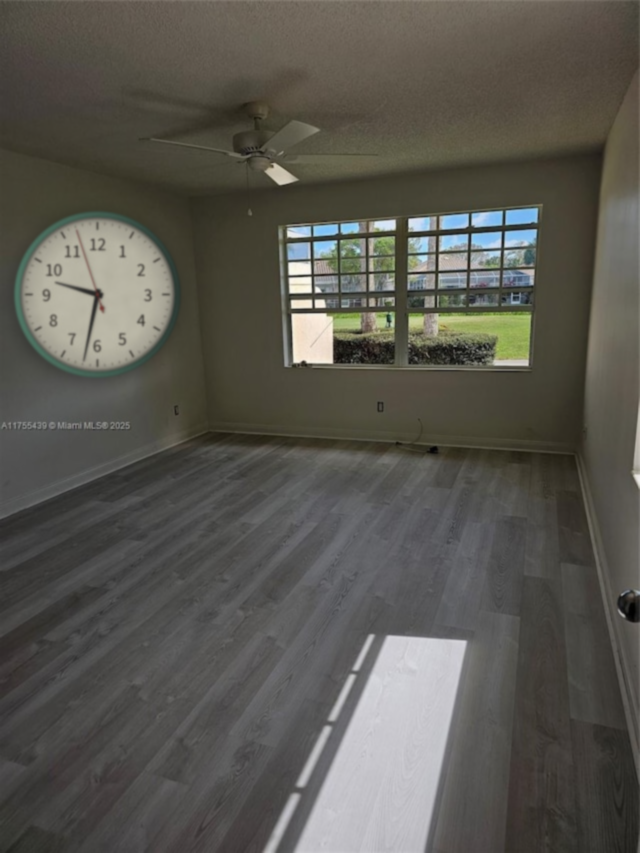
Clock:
9 h 31 min 57 s
